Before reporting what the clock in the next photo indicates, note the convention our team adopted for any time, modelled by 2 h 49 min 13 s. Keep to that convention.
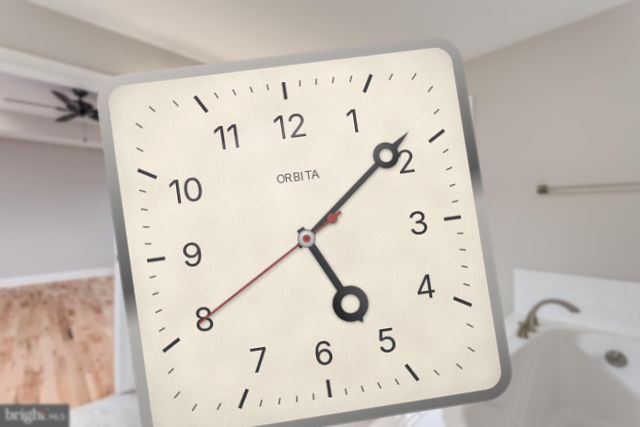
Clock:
5 h 08 min 40 s
